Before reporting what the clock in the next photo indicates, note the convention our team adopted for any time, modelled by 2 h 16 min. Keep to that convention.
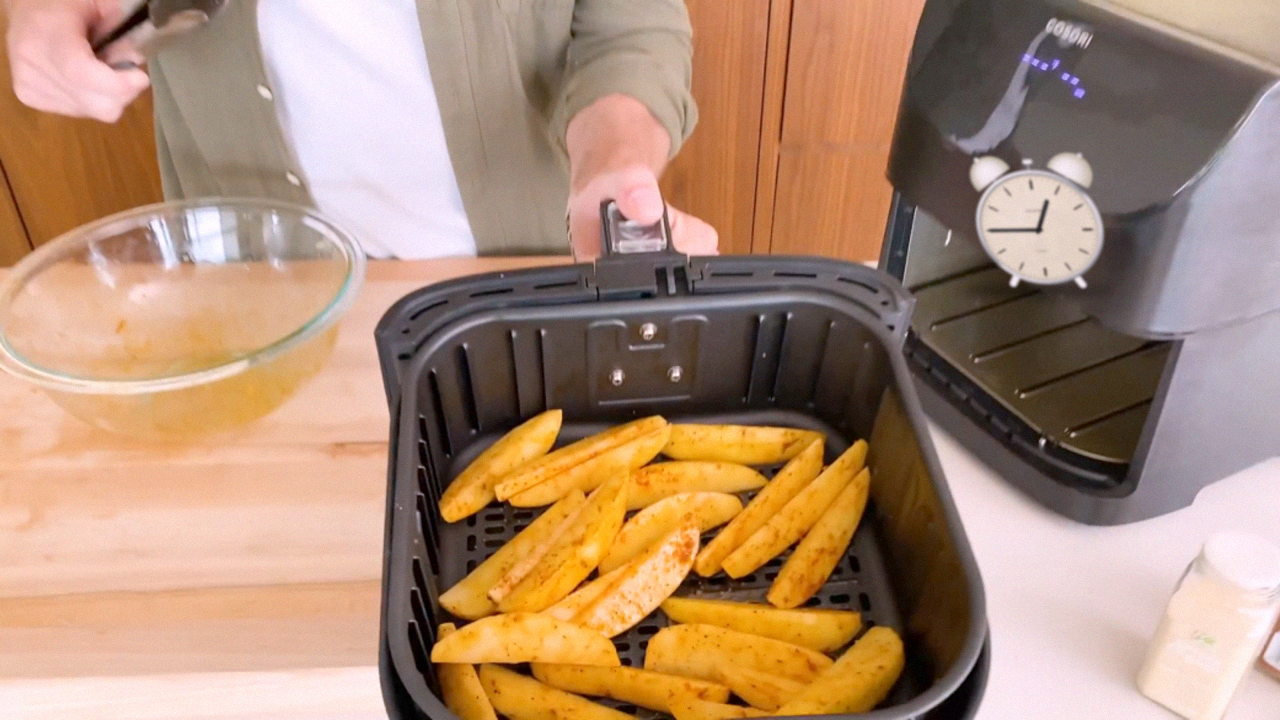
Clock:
12 h 45 min
